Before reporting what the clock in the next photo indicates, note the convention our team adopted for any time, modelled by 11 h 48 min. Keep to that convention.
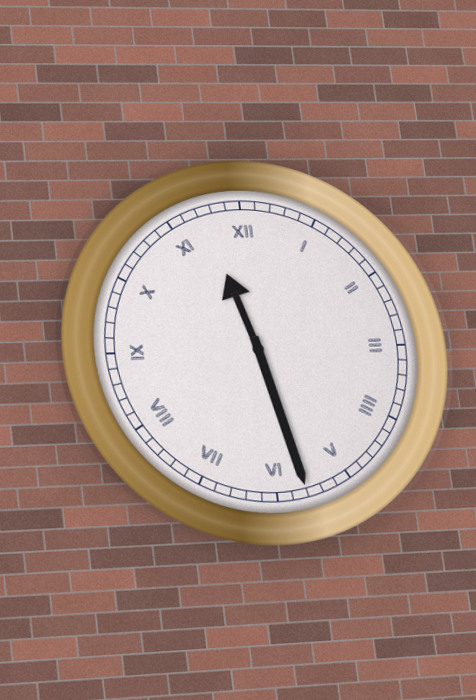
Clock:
11 h 28 min
